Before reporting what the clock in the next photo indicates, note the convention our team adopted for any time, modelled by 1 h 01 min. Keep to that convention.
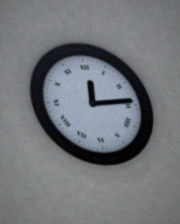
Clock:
12 h 14 min
